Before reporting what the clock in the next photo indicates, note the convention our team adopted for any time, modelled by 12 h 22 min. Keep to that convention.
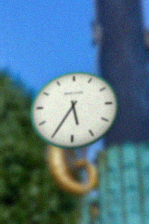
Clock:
5 h 35 min
